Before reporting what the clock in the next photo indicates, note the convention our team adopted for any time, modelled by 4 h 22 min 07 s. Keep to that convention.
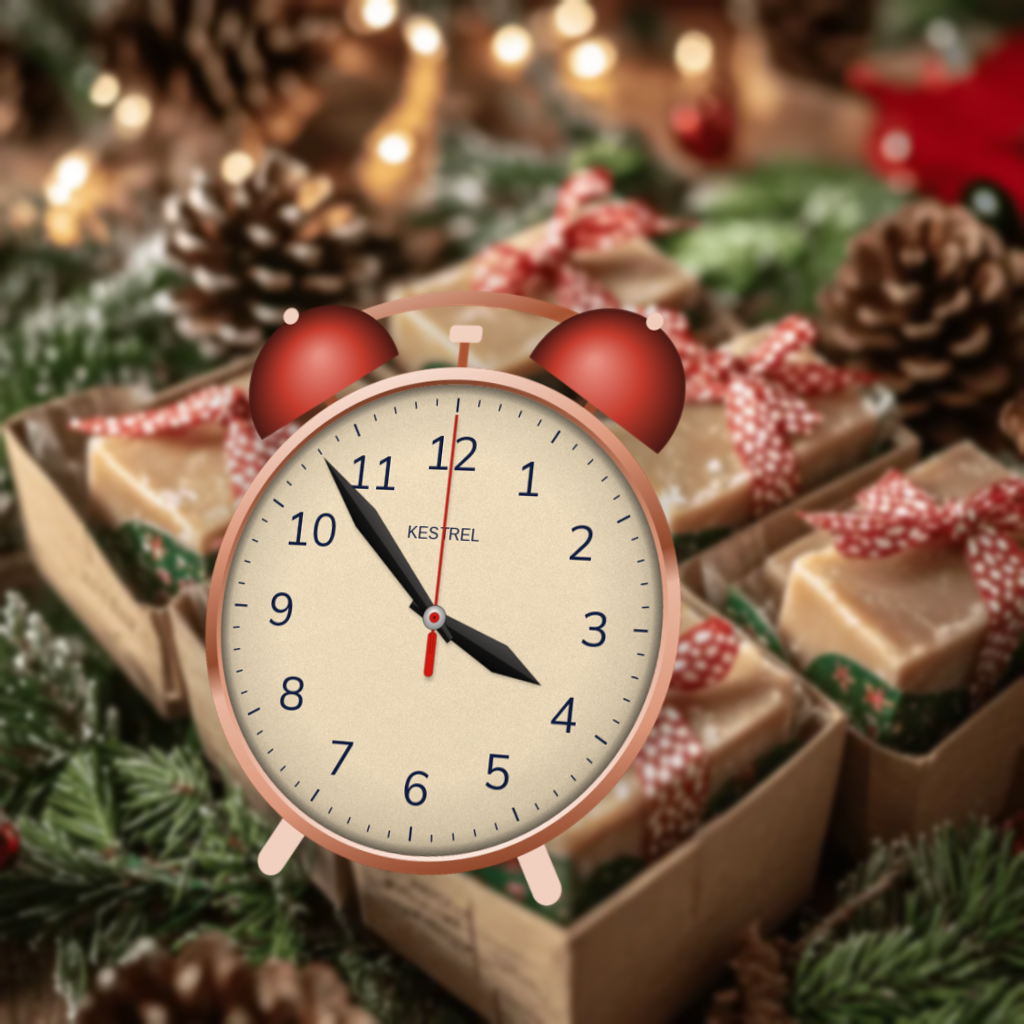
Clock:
3 h 53 min 00 s
